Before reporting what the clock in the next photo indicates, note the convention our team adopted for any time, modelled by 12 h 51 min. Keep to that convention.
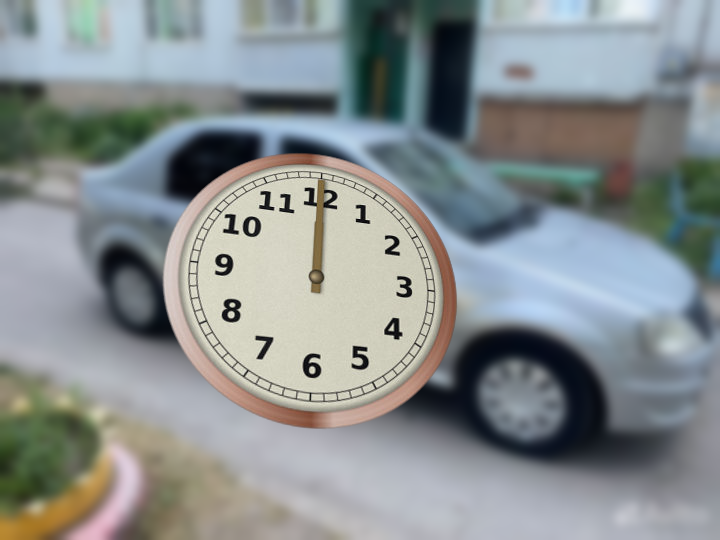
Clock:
12 h 00 min
